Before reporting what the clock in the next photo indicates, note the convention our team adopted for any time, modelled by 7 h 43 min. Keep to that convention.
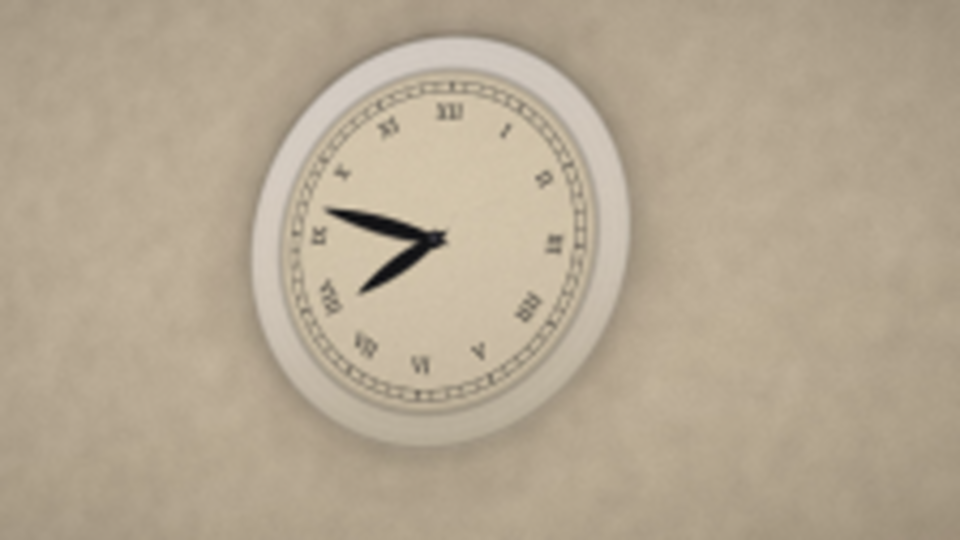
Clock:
7 h 47 min
